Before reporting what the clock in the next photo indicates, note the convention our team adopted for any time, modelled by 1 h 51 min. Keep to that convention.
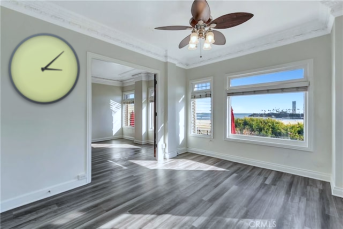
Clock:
3 h 08 min
